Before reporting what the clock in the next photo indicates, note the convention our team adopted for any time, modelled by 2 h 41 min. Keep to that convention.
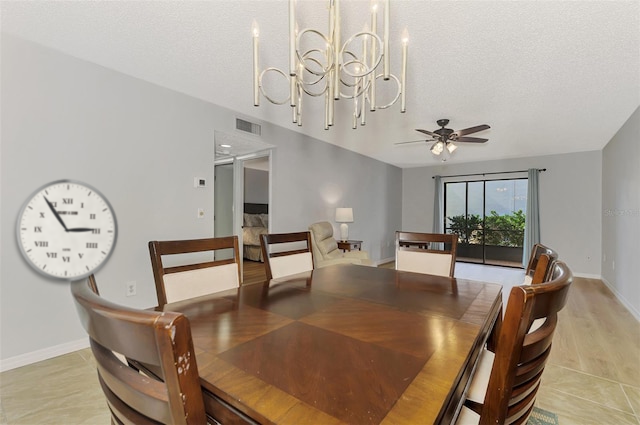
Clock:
2 h 54 min
